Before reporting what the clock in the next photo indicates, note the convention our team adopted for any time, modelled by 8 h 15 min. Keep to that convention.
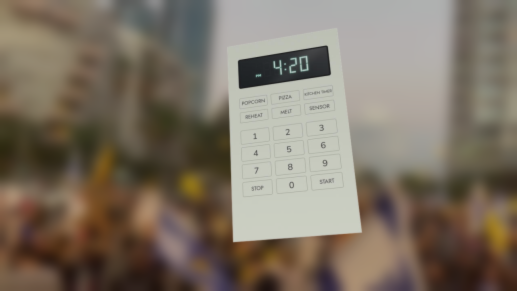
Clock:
4 h 20 min
